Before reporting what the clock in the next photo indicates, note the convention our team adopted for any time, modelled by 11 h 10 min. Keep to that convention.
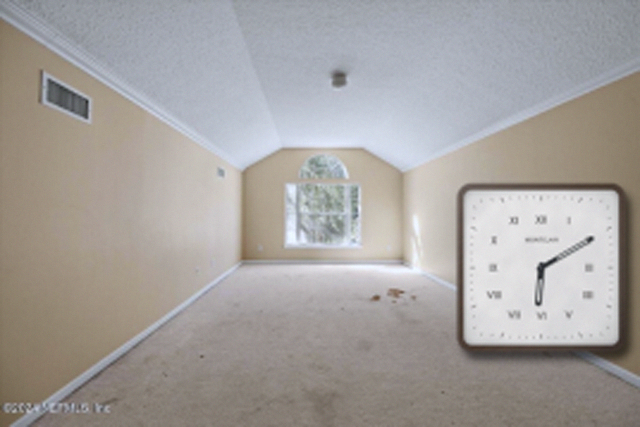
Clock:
6 h 10 min
